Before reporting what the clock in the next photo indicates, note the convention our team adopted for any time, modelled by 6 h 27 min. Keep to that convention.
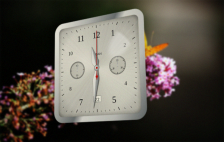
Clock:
11 h 31 min
